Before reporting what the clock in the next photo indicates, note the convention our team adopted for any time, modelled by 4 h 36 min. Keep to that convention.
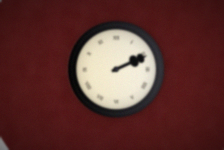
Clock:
2 h 11 min
